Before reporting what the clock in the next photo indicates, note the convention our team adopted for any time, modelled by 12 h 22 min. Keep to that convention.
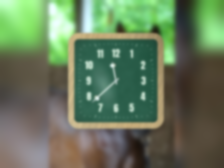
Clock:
11 h 38 min
